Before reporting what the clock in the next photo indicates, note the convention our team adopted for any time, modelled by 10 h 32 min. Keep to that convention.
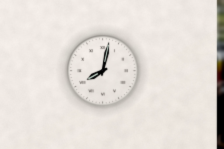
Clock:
8 h 02 min
